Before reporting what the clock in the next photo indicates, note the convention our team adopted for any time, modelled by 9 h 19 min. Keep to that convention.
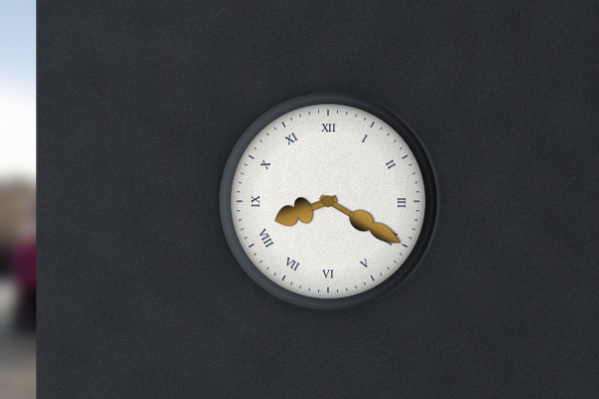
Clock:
8 h 20 min
